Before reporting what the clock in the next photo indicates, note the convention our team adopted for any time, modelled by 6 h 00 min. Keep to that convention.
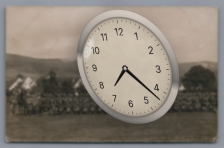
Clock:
7 h 22 min
